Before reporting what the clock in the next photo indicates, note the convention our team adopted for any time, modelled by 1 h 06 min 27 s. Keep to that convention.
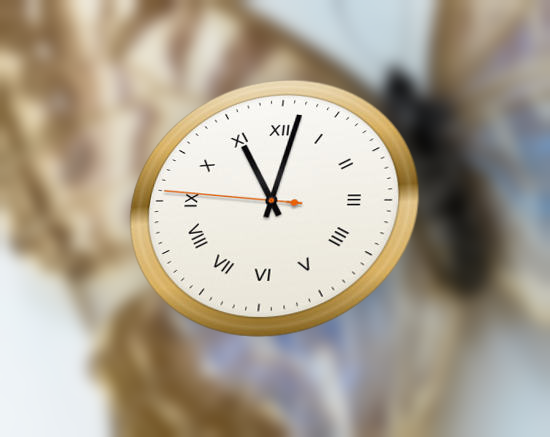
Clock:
11 h 01 min 46 s
